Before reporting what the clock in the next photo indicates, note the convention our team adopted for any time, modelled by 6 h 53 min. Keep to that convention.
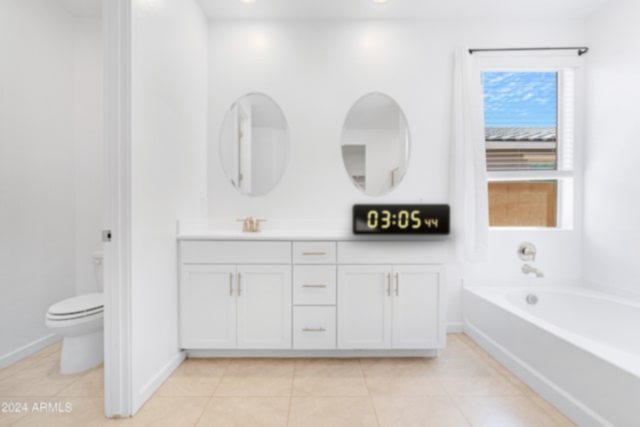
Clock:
3 h 05 min
